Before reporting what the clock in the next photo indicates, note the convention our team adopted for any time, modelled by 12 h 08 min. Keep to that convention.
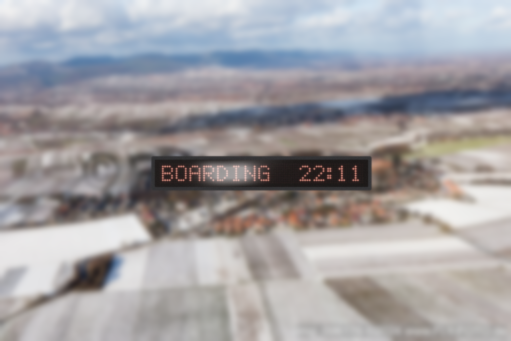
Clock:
22 h 11 min
